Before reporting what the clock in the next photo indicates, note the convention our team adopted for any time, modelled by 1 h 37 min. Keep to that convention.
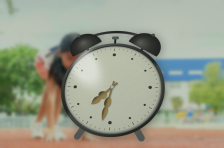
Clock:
7 h 32 min
